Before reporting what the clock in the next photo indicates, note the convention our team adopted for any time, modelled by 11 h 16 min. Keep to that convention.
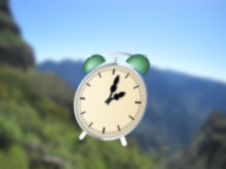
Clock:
2 h 02 min
